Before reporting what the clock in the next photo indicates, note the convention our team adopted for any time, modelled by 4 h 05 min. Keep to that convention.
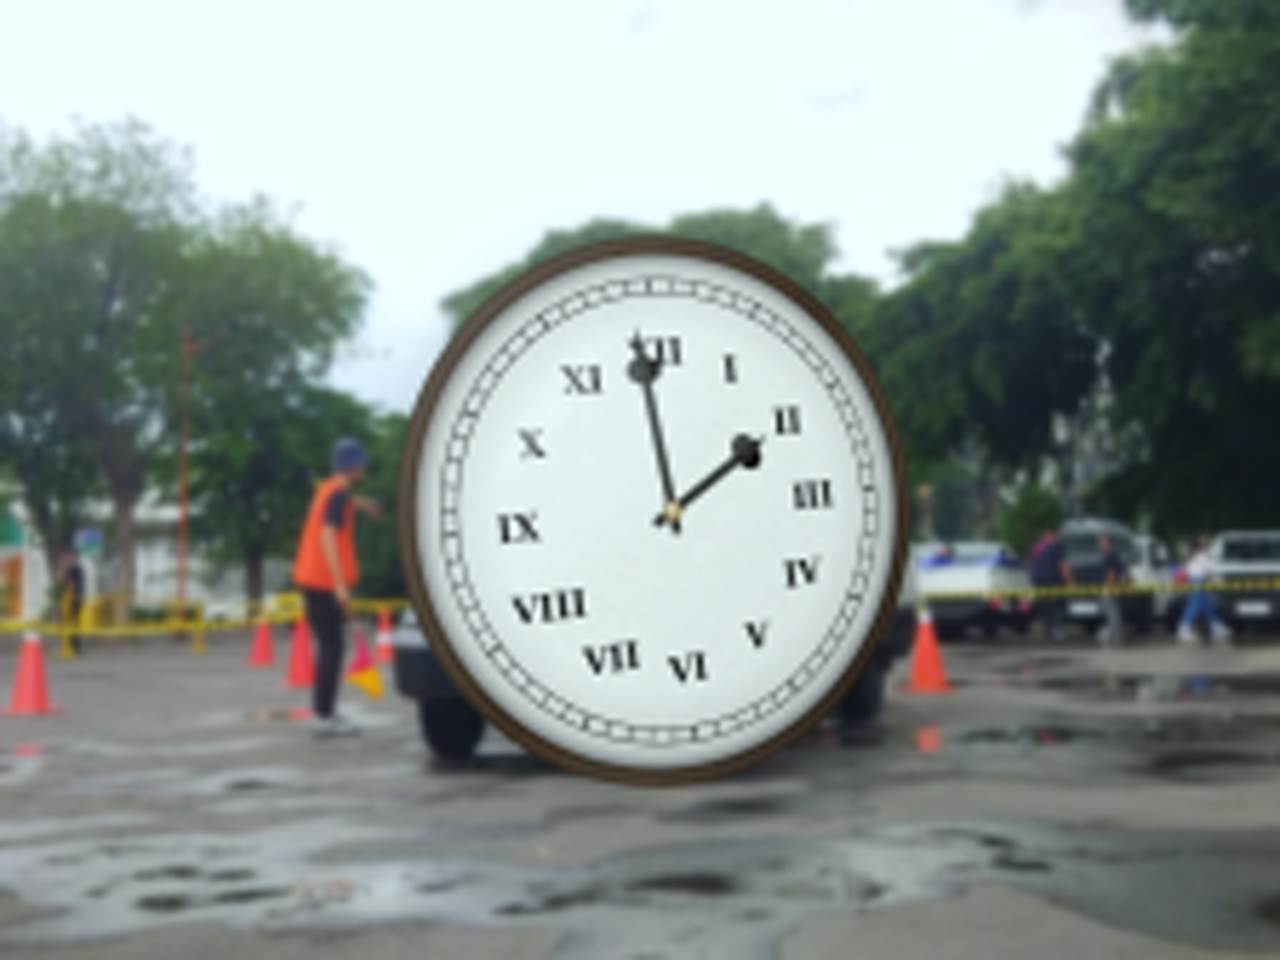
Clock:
1 h 59 min
